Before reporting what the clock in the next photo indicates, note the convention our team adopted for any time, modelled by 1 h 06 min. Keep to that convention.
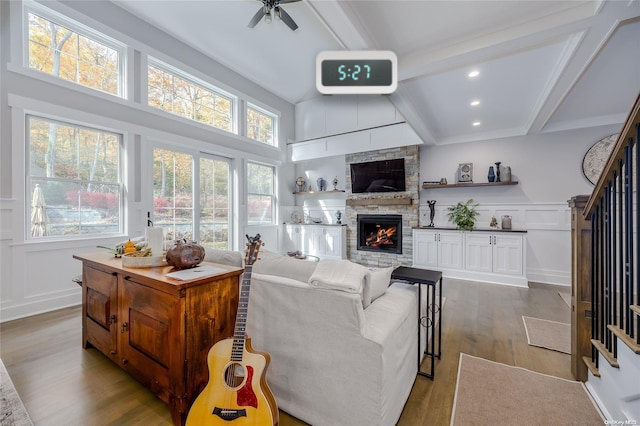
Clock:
5 h 27 min
